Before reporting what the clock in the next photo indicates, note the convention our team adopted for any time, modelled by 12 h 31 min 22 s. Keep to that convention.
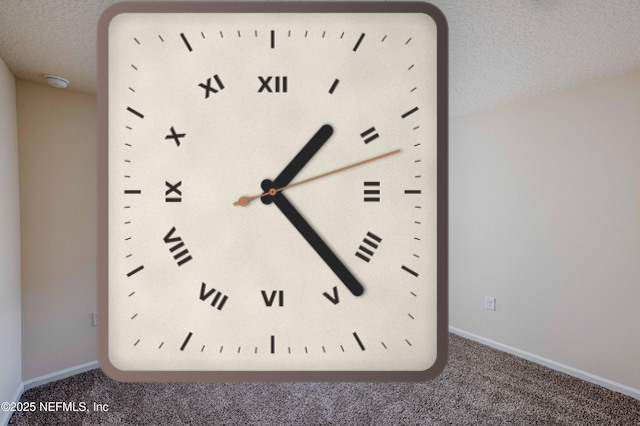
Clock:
1 h 23 min 12 s
